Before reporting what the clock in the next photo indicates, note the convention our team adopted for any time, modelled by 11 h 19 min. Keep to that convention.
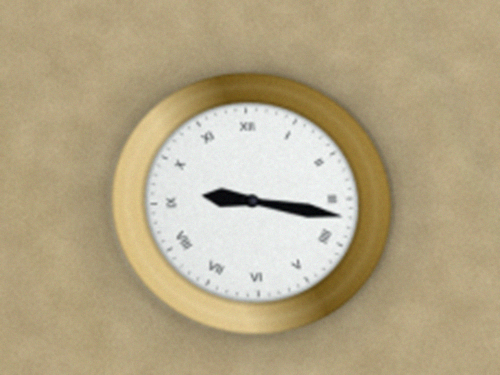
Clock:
9 h 17 min
